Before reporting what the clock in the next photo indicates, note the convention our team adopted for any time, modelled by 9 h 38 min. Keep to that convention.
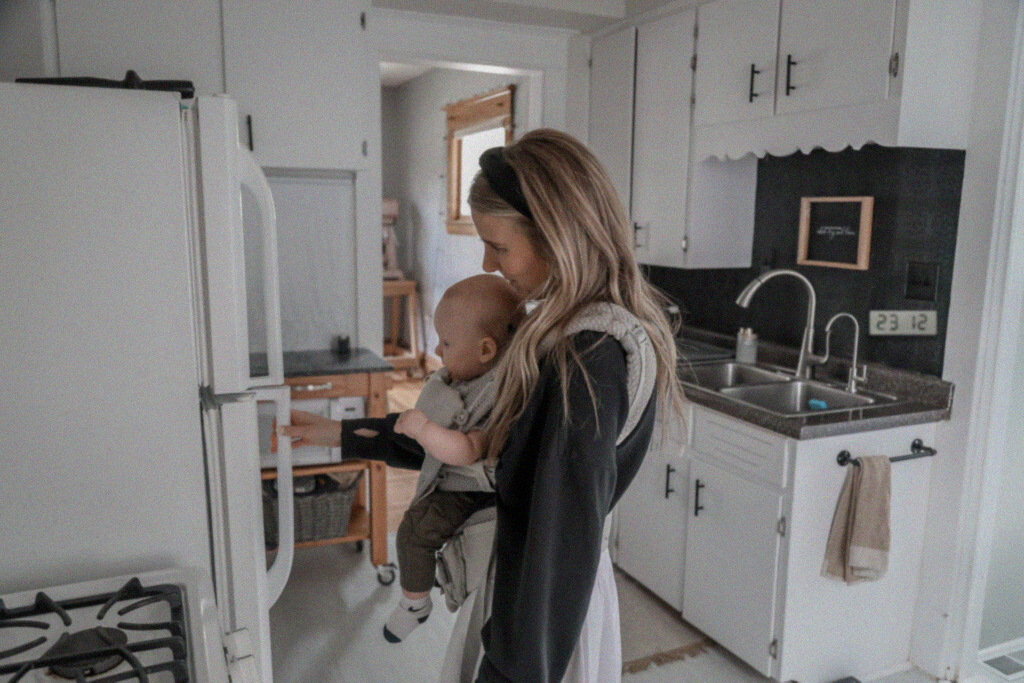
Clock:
23 h 12 min
